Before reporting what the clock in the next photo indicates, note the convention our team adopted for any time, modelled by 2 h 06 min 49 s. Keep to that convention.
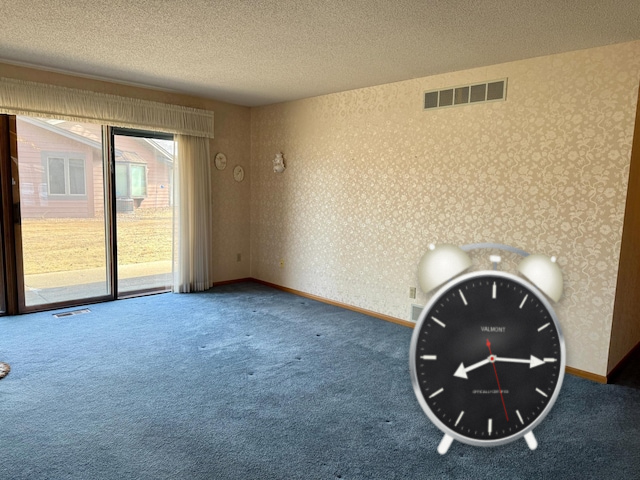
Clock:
8 h 15 min 27 s
